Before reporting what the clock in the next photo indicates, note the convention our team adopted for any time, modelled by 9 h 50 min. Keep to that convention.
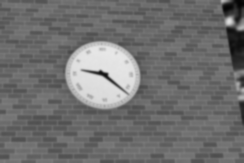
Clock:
9 h 22 min
